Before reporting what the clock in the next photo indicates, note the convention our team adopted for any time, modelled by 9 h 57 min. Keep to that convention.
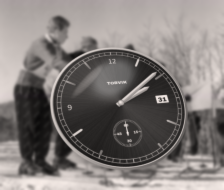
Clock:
2 h 09 min
